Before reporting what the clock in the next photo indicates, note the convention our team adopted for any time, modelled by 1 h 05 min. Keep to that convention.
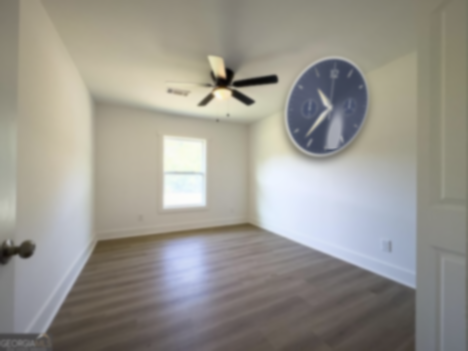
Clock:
10 h 37 min
